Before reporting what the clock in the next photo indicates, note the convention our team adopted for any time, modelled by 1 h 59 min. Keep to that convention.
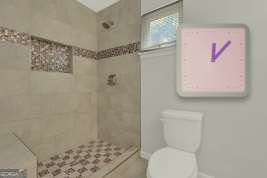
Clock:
12 h 07 min
